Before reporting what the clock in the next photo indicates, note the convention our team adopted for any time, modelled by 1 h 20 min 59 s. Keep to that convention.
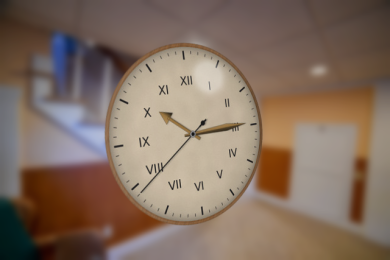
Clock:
10 h 14 min 39 s
